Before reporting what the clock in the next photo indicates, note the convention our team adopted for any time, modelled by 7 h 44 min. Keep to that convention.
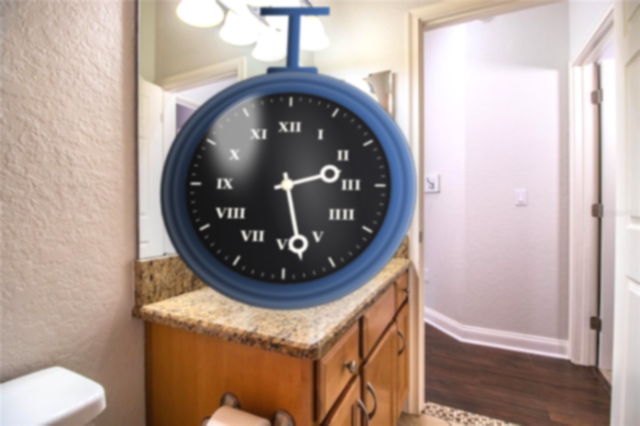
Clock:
2 h 28 min
